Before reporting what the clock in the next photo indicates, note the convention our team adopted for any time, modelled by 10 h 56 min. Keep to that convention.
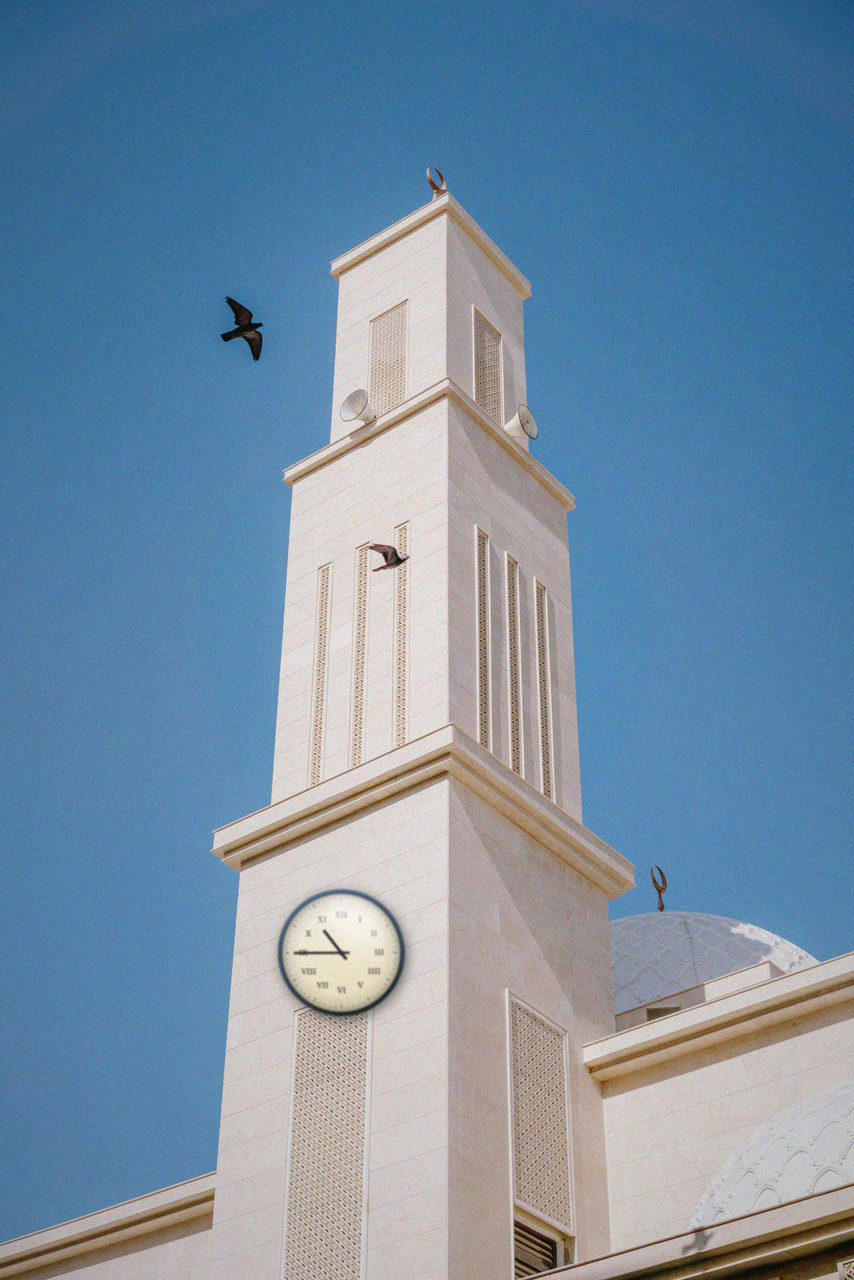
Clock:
10 h 45 min
